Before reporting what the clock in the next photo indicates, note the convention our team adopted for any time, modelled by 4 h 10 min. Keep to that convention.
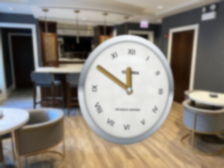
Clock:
11 h 50 min
